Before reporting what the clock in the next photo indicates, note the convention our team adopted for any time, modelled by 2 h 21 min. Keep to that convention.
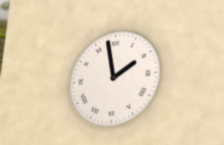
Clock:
1 h 58 min
